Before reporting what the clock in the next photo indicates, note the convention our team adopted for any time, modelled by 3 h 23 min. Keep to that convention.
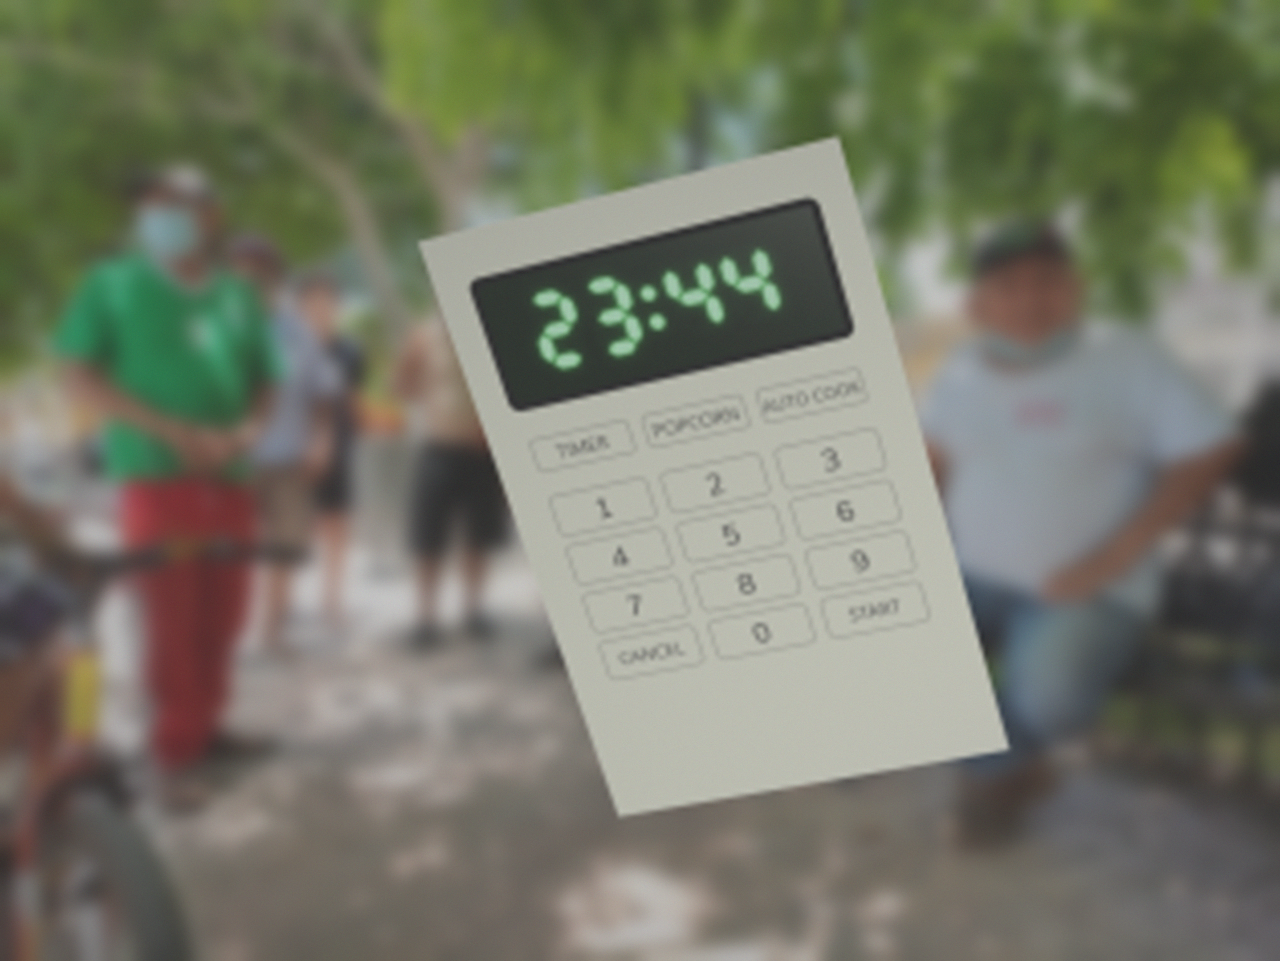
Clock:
23 h 44 min
